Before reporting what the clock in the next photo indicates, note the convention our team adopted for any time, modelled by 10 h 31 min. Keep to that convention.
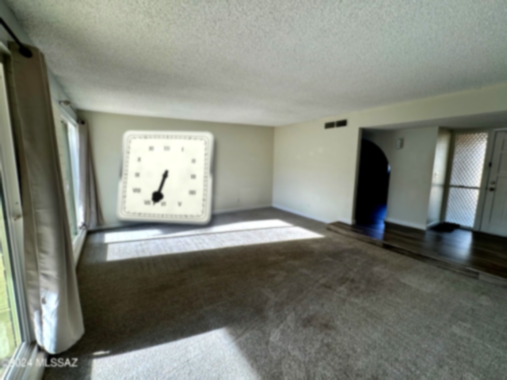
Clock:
6 h 33 min
